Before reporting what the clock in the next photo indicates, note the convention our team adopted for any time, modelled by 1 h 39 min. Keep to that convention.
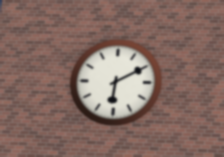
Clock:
6 h 10 min
